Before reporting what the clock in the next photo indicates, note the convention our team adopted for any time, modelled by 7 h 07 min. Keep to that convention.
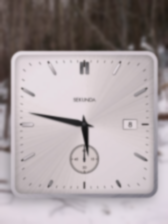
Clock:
5 h 47 min
